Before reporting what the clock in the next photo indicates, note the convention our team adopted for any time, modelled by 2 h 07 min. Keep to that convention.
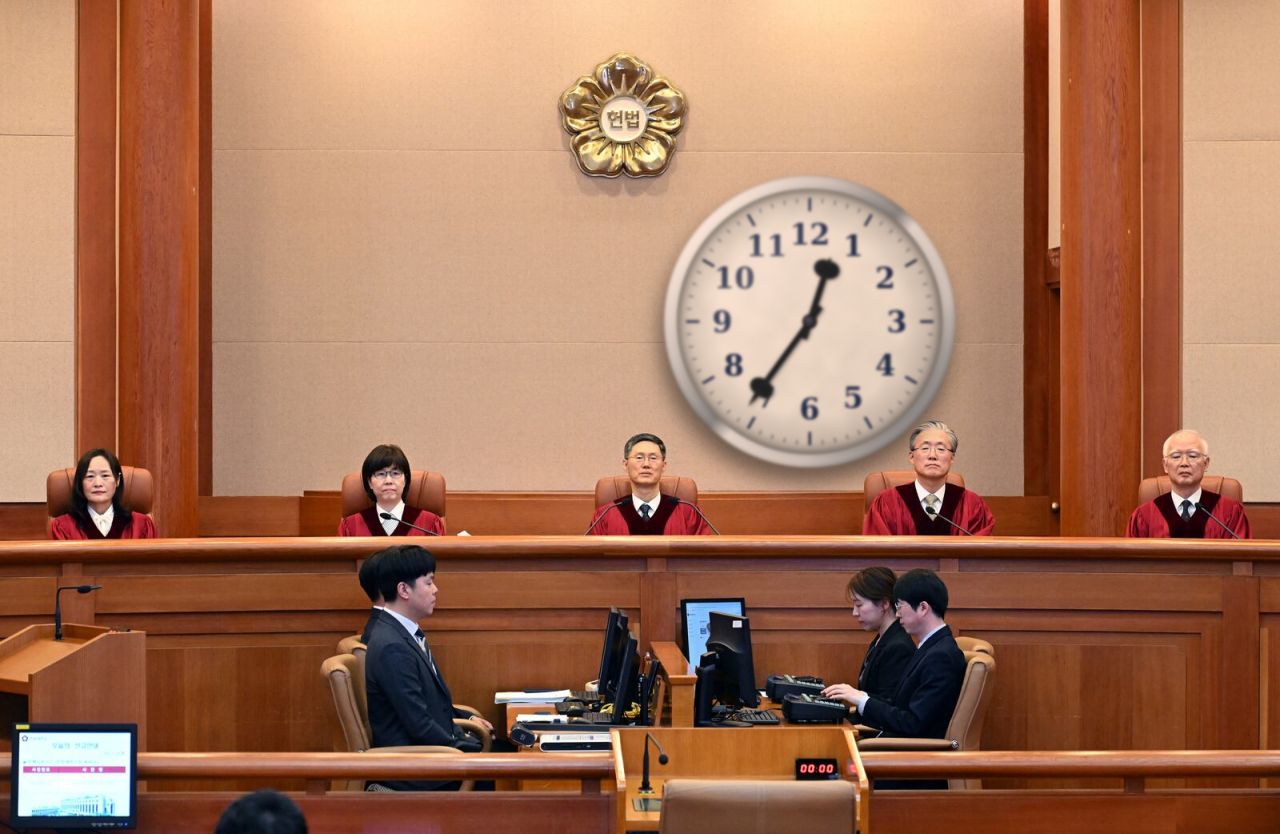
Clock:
12 h 36 min
